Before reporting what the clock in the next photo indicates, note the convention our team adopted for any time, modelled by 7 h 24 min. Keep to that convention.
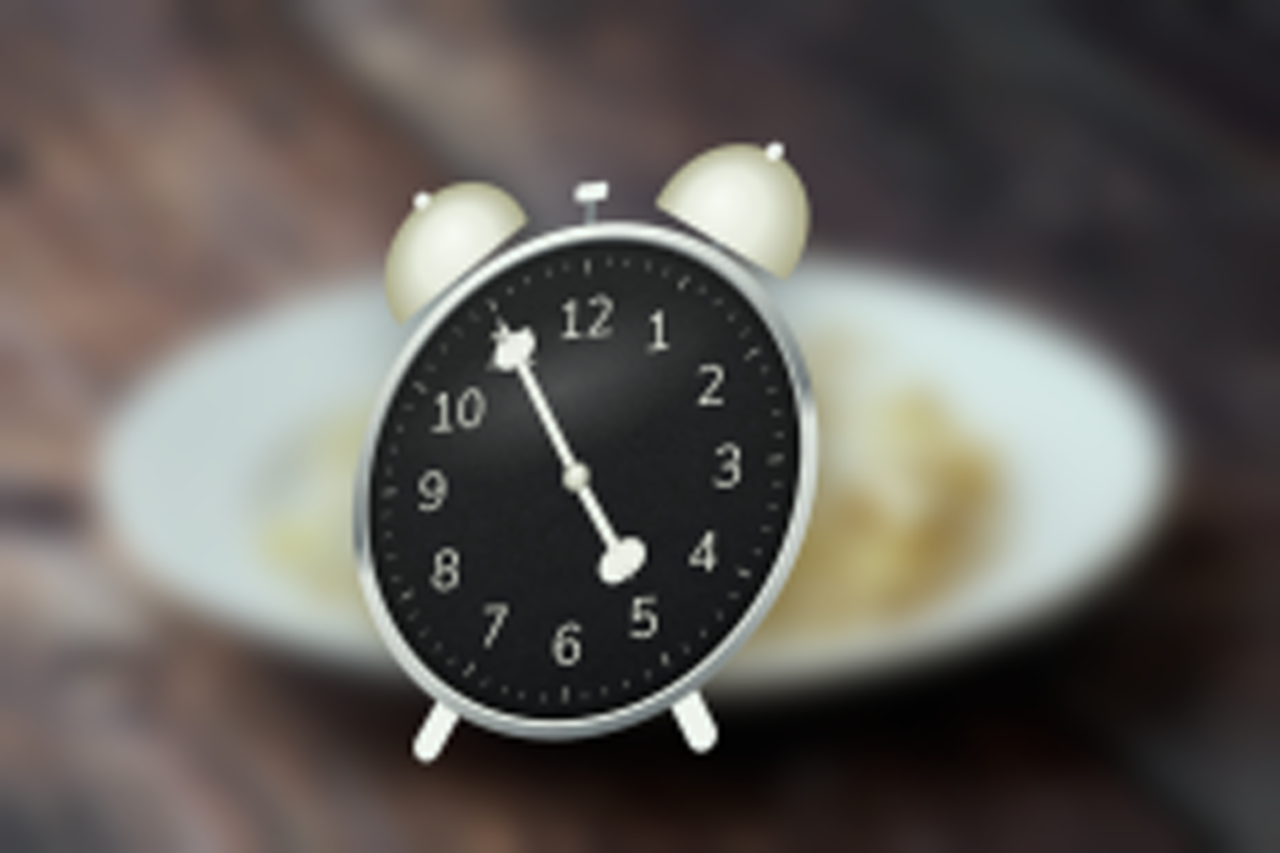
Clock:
4 h 55 min
